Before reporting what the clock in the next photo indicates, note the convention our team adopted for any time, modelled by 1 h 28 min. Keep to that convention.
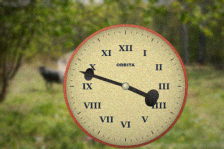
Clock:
3 h 48 min
